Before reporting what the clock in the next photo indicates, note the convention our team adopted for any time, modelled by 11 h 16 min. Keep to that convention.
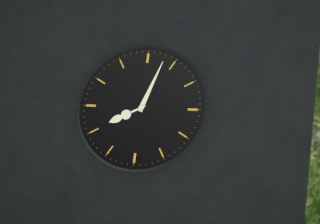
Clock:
8 h 03 min
